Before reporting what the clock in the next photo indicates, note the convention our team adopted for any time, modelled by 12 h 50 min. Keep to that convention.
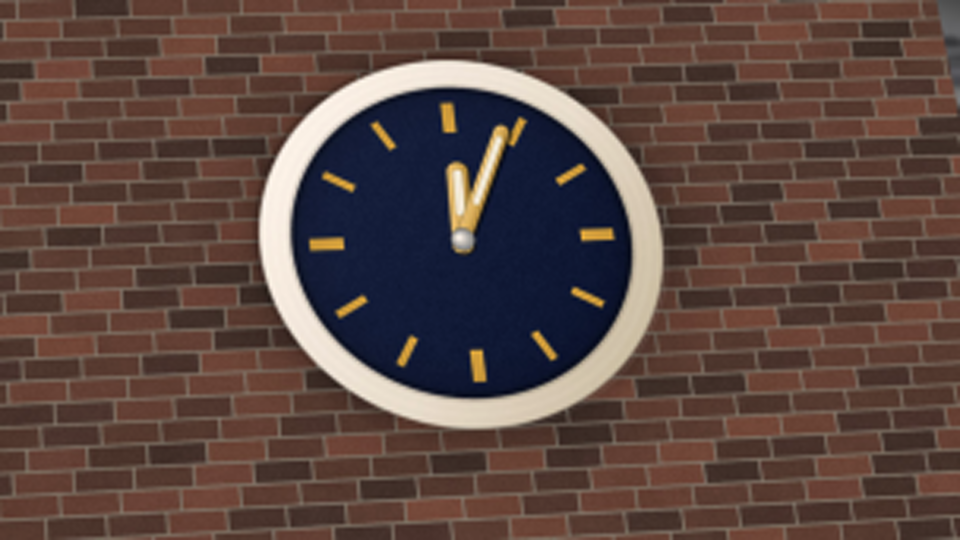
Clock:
12 h 04 min
